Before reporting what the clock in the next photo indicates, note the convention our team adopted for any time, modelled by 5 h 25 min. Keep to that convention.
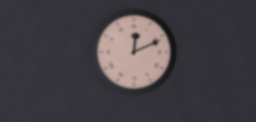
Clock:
12 h 11 min
